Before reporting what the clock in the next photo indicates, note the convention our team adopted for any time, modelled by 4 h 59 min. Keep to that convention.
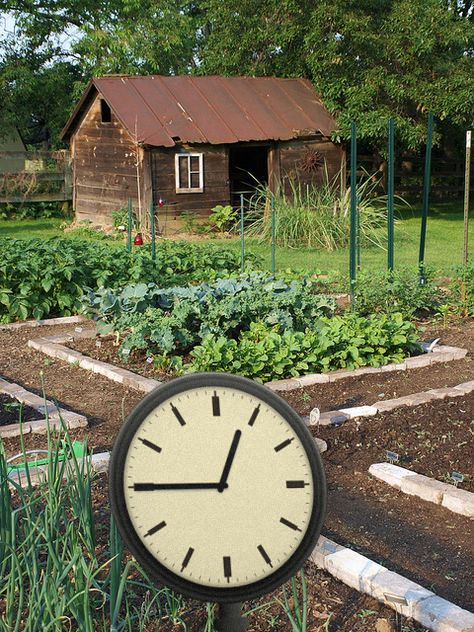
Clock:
12 h 45 min
